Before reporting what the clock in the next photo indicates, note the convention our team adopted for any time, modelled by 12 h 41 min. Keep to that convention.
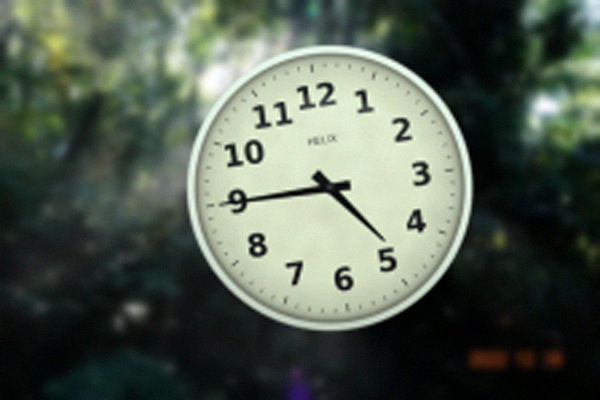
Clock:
4 h 45 min
